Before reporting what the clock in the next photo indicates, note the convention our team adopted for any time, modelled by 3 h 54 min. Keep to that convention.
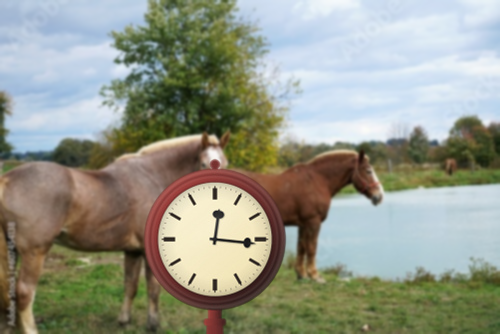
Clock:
12 h 16 min
